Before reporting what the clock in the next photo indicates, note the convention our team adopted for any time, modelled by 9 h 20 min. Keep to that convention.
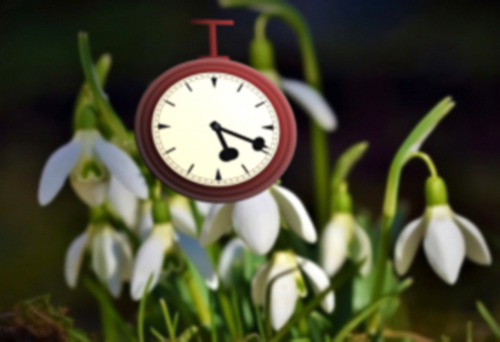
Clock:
5 h 19 min
